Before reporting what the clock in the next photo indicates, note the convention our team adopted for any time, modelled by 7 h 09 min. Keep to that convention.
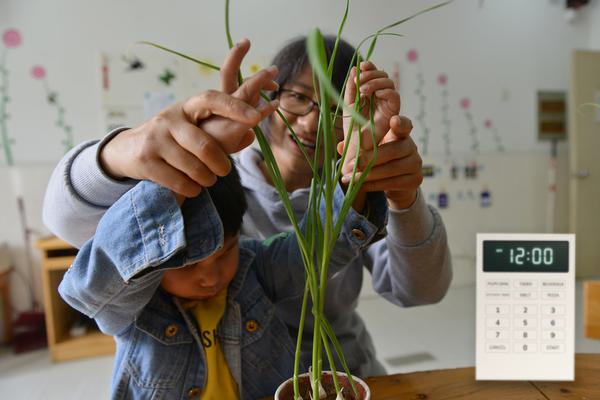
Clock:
12 h 00 min
